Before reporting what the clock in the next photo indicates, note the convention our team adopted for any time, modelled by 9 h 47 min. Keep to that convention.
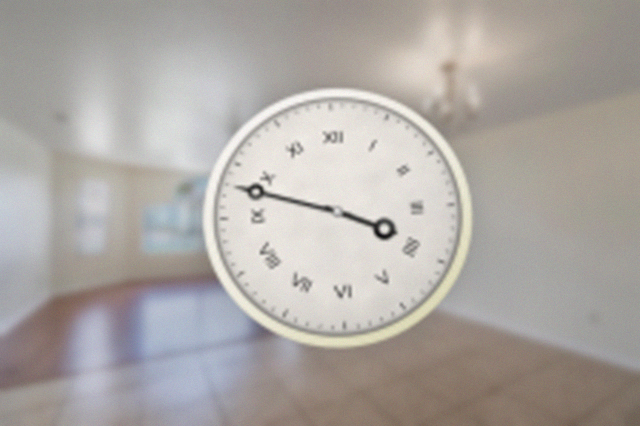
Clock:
3 h 48 min
